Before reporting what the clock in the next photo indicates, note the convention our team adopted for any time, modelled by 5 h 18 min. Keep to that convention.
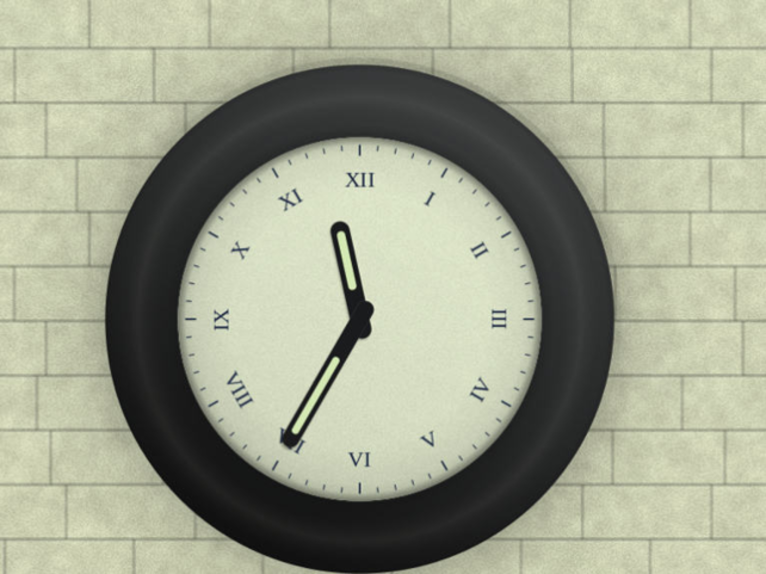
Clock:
11 h 35 min
